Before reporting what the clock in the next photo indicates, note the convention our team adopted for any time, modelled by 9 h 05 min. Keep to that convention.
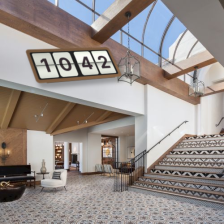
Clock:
10 h 42 min
